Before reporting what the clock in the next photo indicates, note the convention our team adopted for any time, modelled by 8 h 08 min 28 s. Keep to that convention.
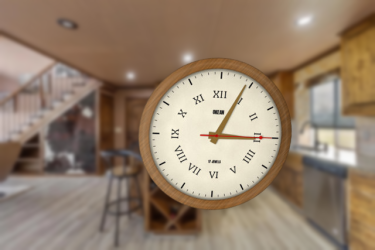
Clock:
3 h 04 min 15 s
